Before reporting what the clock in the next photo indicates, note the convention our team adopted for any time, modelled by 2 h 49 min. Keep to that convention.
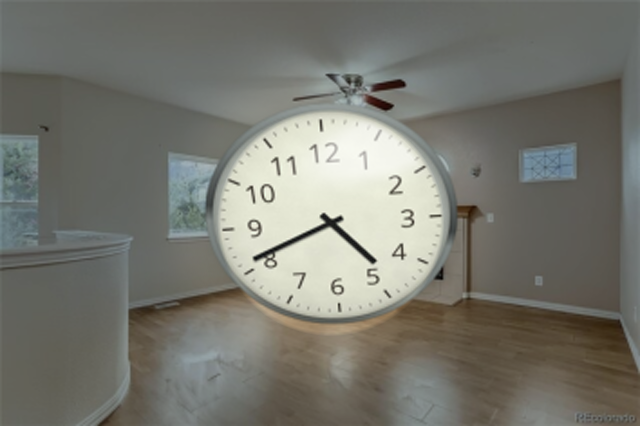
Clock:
4 h 41 min
